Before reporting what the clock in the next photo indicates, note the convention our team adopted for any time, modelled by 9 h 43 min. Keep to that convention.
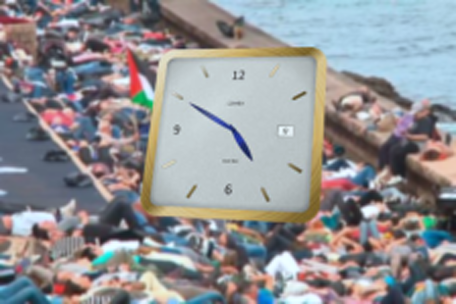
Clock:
4 h 50 min
